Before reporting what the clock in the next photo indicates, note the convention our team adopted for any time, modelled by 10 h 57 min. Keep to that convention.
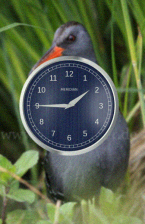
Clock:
1 h 45 min
